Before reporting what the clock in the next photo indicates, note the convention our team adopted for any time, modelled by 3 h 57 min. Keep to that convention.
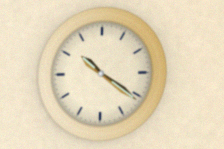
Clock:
10 h 21 min
